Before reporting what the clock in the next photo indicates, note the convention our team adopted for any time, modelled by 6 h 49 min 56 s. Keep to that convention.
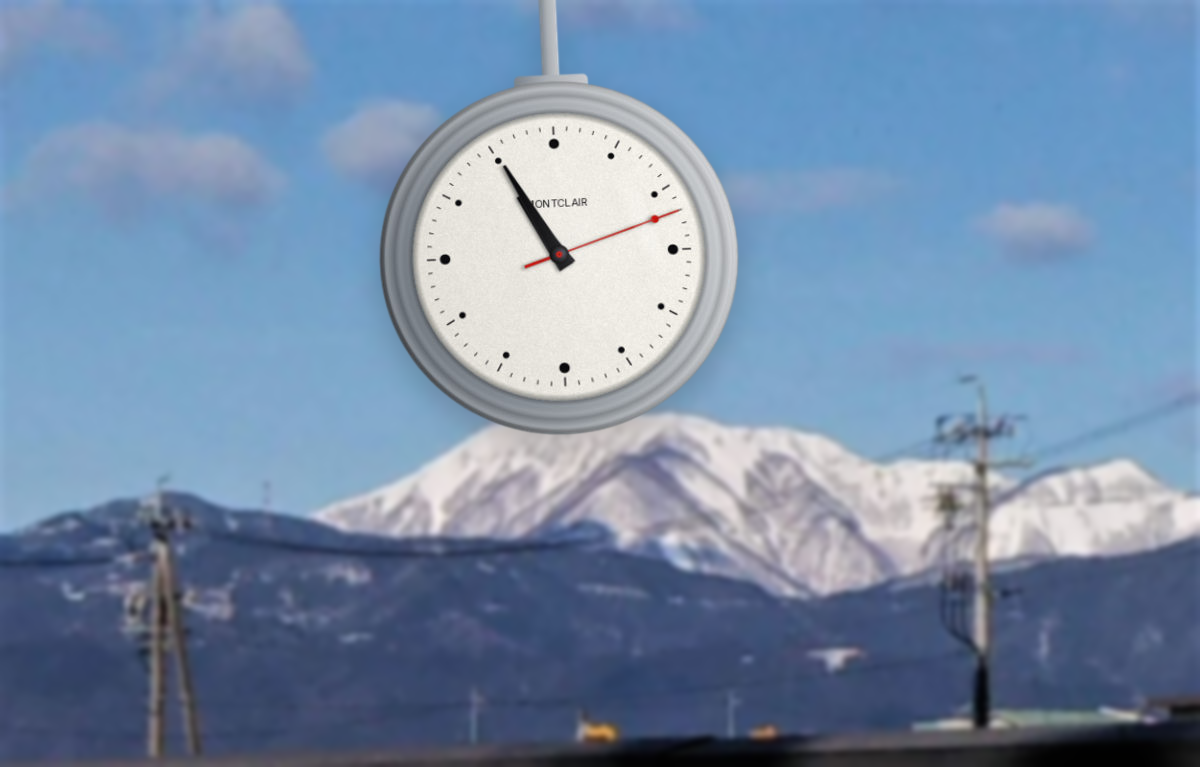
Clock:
10 h 55 min 12 s
